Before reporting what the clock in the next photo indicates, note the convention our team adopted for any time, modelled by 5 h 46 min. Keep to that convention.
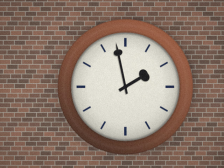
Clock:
1 h 58 min
